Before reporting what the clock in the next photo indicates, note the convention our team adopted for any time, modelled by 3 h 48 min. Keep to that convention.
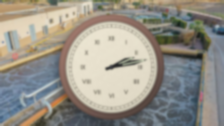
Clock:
2 h 13 min
